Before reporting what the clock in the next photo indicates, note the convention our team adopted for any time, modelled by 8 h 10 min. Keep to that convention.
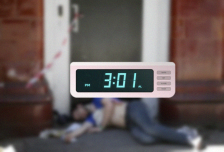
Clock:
3 h 01 min
